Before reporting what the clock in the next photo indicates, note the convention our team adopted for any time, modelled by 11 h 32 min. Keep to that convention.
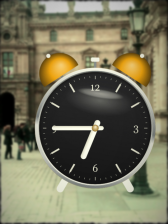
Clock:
6 h 45 min
